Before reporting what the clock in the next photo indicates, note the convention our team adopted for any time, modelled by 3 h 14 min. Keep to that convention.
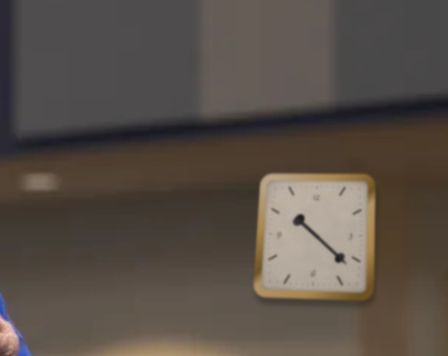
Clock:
10 h 22 min
